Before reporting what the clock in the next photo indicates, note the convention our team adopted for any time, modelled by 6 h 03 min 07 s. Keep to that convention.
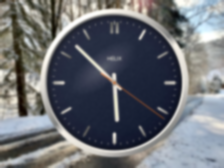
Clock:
5 h 52 min 21 s
